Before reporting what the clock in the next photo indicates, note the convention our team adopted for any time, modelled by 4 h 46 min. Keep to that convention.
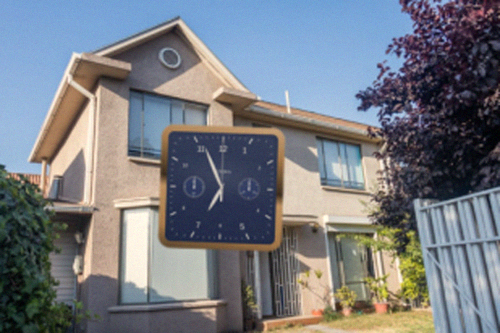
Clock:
6 h 56 min
